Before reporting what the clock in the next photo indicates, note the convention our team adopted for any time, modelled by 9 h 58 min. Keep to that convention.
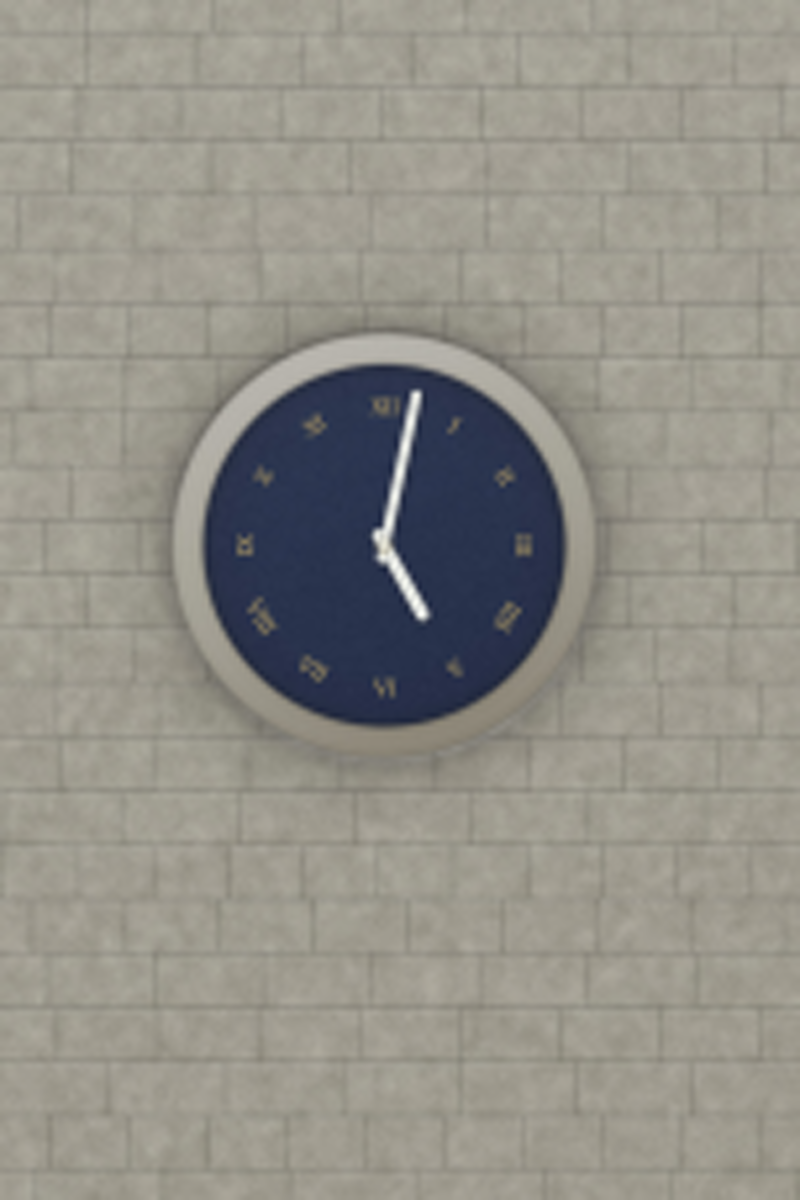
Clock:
5 h 02 min
